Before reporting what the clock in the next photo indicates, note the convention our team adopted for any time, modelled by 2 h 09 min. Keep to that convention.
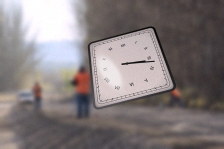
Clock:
3 h 17 min
